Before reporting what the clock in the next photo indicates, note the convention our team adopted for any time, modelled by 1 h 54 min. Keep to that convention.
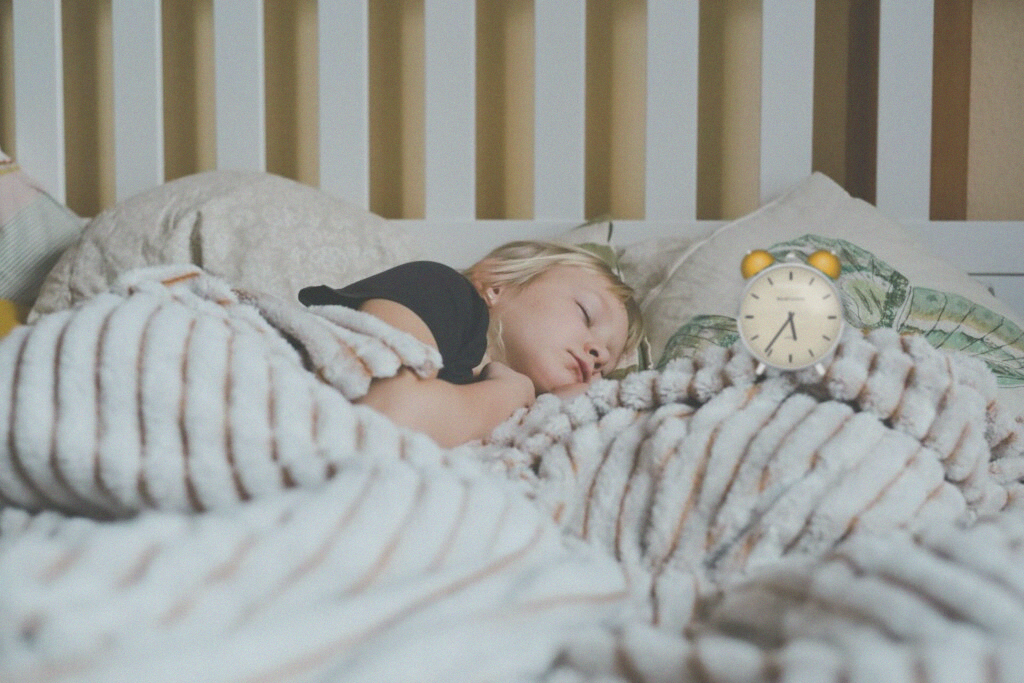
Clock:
5 h 36 min
